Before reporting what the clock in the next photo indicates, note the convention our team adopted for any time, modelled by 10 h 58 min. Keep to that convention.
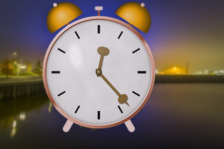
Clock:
12 h 23 min
